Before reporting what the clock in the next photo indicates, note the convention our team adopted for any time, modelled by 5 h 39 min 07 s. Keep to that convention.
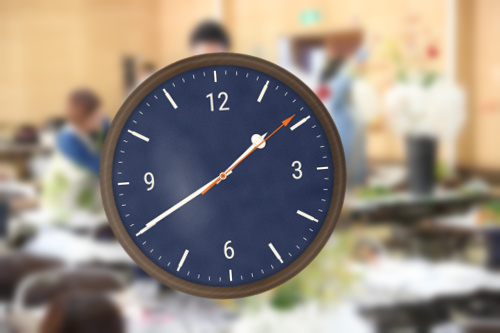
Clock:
1 h 40 min 09 s
